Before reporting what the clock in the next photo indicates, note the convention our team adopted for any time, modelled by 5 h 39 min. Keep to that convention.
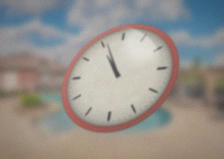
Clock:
10 h 56 min
